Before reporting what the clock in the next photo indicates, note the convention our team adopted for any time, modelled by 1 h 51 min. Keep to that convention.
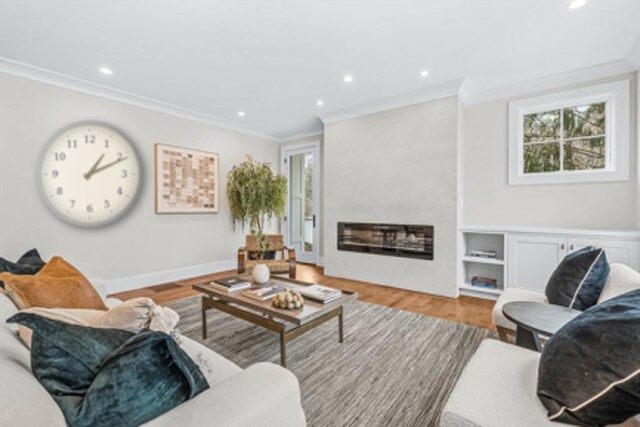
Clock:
1 h 11 min
